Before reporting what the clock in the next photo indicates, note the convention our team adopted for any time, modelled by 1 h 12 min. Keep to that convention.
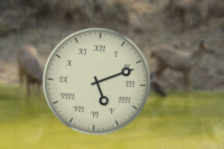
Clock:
5 h 11 min
